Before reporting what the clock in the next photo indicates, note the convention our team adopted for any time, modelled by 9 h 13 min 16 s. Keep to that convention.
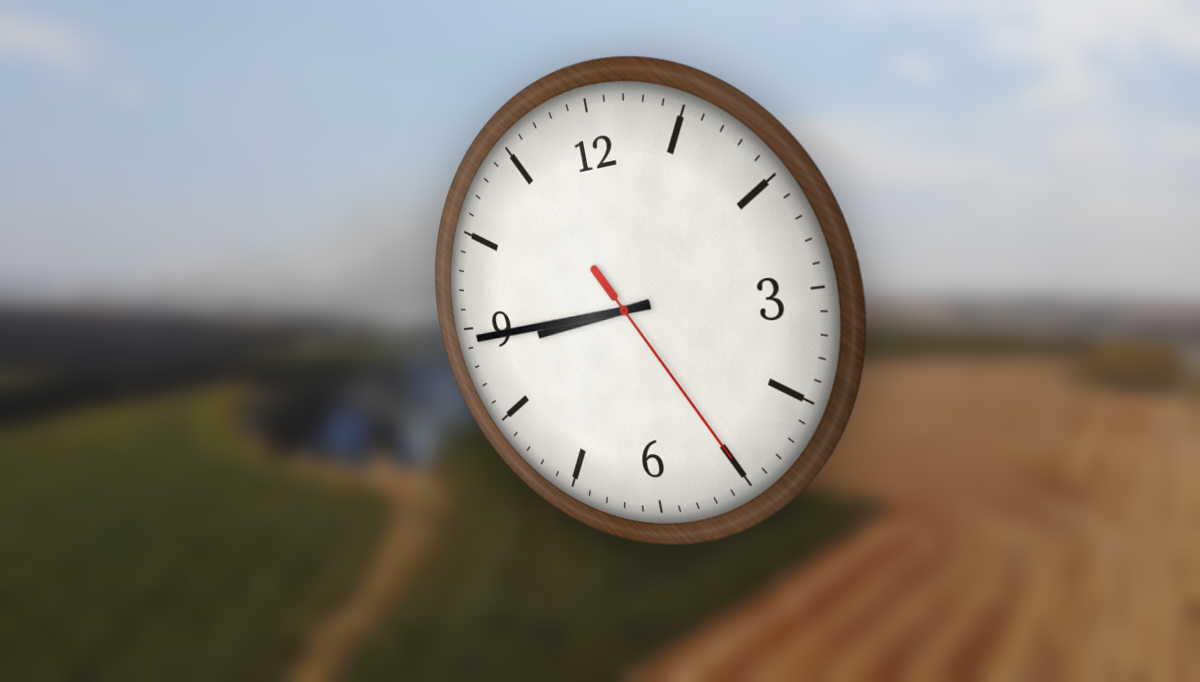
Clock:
8 h 44 min 25 s
